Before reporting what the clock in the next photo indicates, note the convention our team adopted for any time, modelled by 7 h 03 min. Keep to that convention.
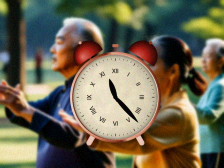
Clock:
11 h 23 min
